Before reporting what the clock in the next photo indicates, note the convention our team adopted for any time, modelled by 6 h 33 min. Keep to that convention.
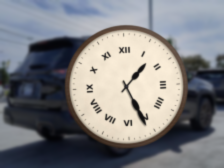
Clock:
1 h 26 min
